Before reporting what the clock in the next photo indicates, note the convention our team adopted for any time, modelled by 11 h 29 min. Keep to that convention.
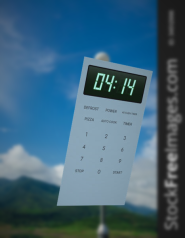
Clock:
4 h 14 min
